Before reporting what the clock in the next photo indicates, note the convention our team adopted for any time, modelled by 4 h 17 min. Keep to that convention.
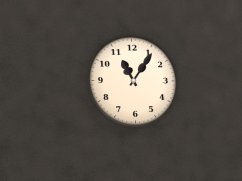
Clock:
11 h 06 min
